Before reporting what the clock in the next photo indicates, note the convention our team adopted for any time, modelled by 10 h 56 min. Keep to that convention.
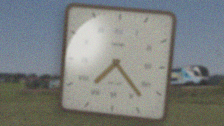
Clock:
7 h 23 min
